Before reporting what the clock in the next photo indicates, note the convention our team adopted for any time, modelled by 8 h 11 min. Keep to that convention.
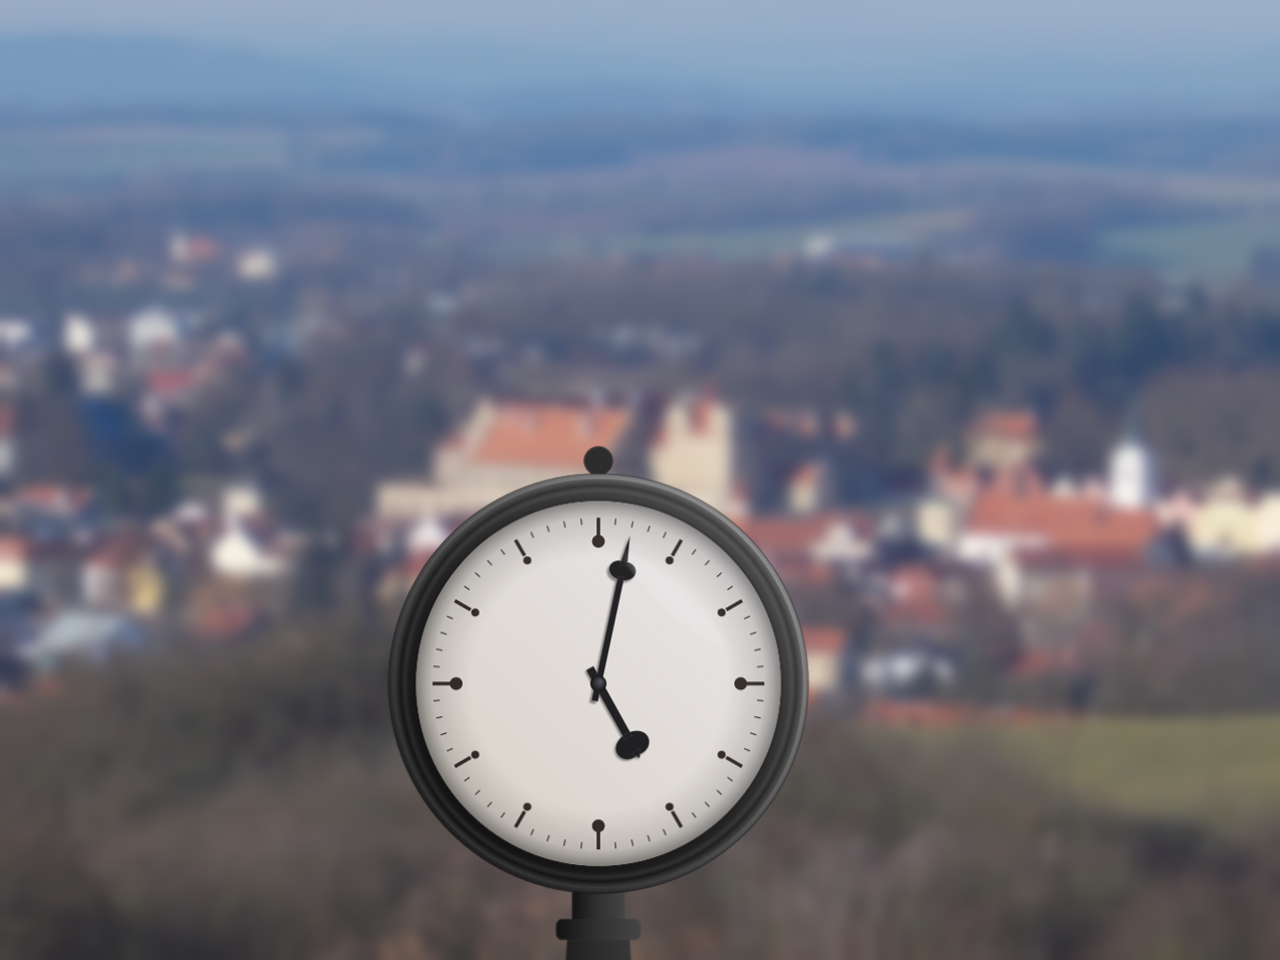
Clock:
5 h 02 min
